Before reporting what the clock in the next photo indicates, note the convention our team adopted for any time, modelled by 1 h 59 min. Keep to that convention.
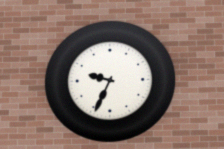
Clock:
9 h 34 min
